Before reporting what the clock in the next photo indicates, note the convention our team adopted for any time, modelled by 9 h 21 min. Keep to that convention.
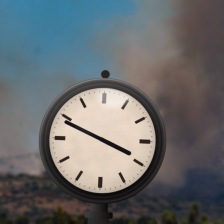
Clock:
3 h 49 min
